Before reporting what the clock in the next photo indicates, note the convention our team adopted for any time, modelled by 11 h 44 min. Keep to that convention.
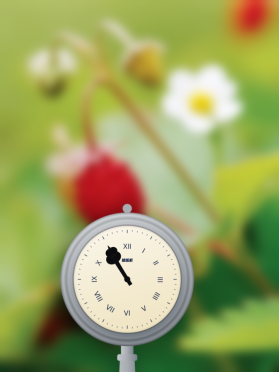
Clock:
10 h 55 min
